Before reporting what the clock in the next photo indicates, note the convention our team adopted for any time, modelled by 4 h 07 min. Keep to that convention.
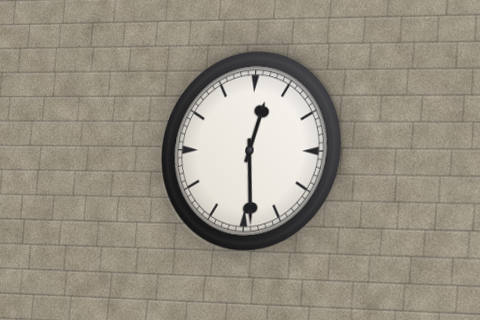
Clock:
12 h 29 min
